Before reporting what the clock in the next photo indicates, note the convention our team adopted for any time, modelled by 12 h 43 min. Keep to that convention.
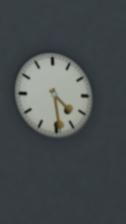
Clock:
4 h 29 min
